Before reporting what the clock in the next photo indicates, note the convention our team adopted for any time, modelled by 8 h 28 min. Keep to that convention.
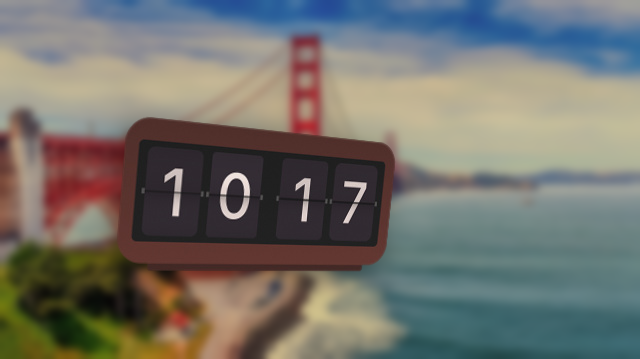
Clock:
10 h 17 min
